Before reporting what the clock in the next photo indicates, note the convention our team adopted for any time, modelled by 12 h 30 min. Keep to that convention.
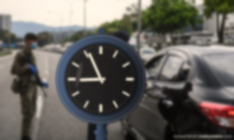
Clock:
8 h 56 min
